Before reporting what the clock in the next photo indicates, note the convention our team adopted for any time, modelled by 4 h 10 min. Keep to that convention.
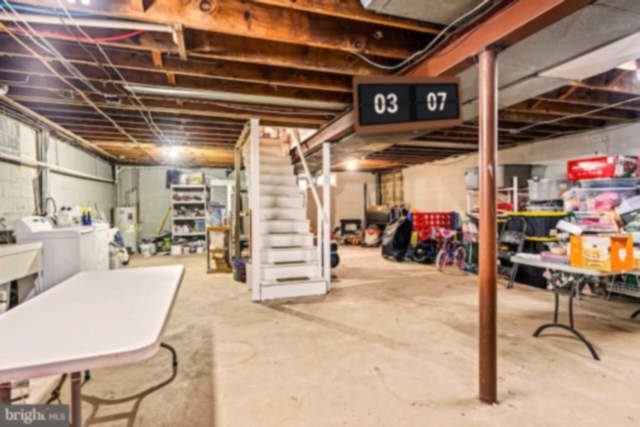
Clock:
3 h 07 min
